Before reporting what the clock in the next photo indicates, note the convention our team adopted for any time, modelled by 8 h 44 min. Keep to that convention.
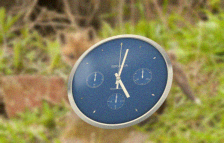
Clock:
5 h 02 min
